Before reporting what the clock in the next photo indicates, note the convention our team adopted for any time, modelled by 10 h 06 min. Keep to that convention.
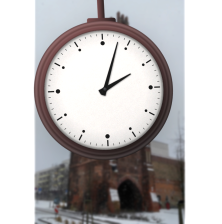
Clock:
2 h 03 min
